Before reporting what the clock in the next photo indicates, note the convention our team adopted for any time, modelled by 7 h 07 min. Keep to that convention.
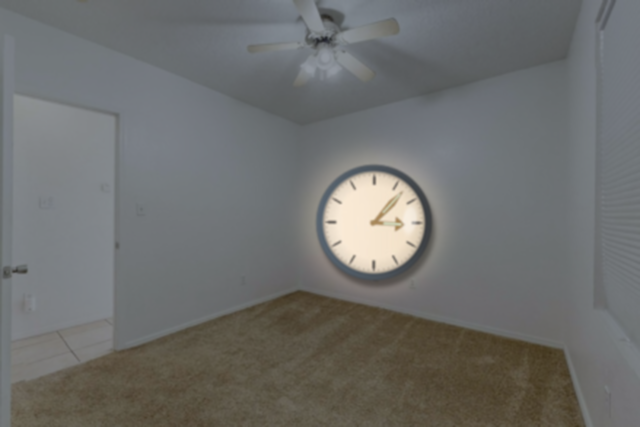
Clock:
3 h 07 min
